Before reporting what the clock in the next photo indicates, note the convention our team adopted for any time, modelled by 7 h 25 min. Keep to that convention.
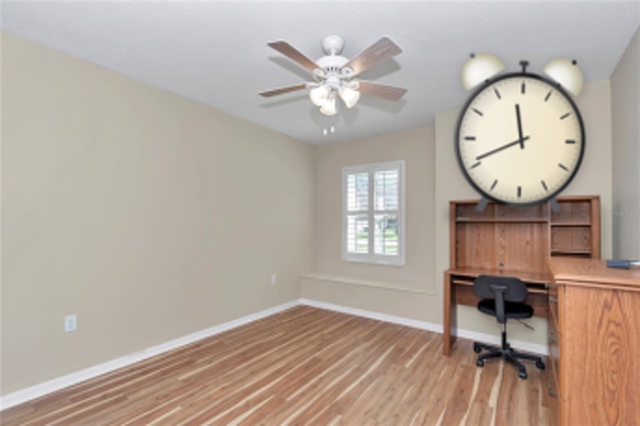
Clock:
11 h 41 min
